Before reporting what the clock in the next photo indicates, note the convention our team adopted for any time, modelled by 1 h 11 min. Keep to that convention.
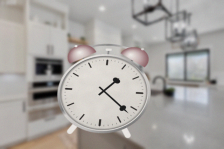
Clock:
1 h 22 min
